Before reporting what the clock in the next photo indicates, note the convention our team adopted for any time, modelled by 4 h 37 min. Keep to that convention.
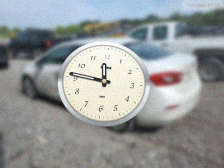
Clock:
11 h 46 min
